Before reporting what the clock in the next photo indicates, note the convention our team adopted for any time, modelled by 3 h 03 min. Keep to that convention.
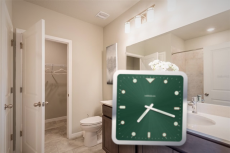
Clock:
7 h 18 min
